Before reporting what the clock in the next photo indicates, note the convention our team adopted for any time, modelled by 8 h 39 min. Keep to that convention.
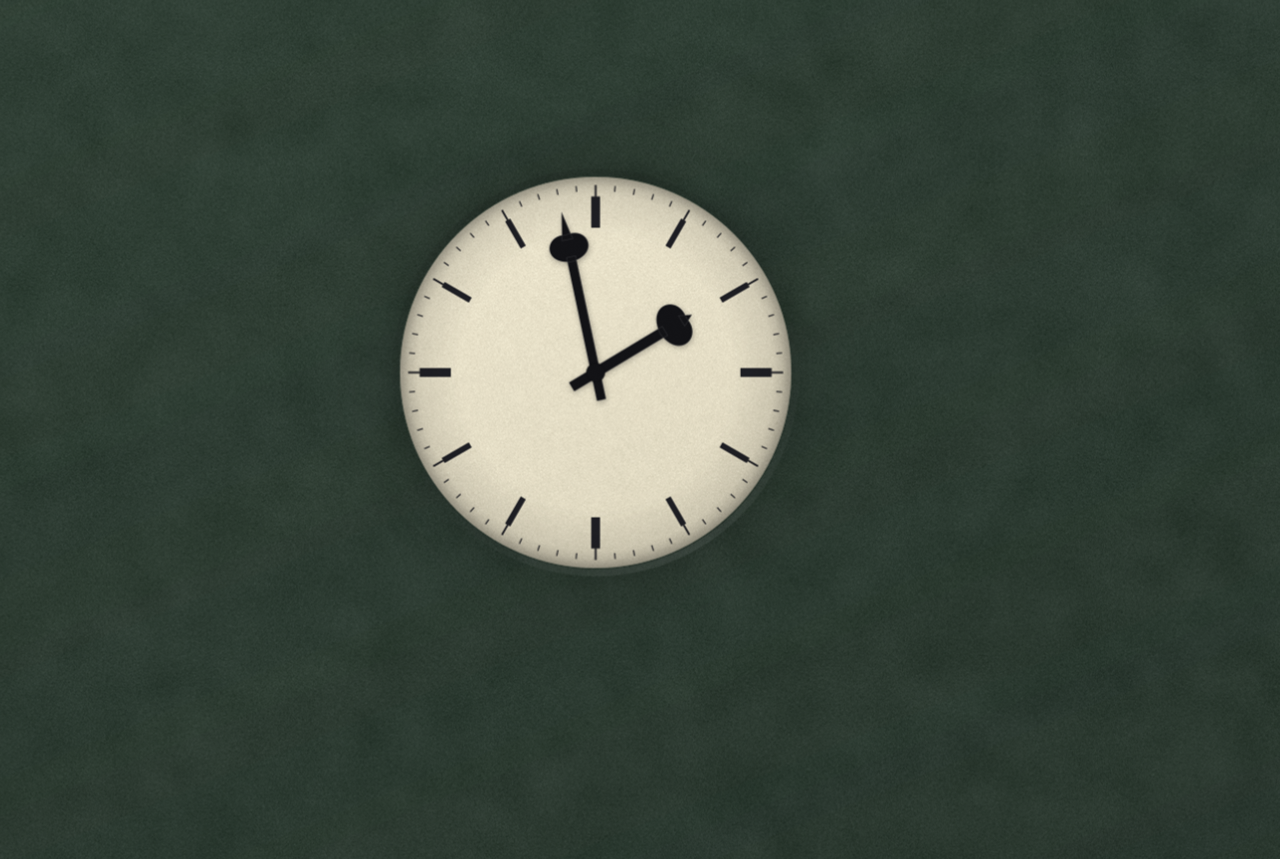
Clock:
1 h 58 min
